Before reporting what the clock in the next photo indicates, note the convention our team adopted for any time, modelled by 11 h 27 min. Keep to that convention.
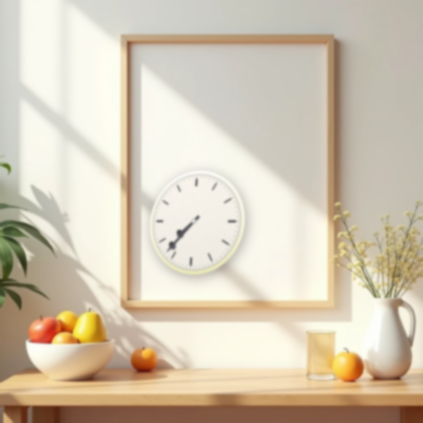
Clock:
7 h 37 min
